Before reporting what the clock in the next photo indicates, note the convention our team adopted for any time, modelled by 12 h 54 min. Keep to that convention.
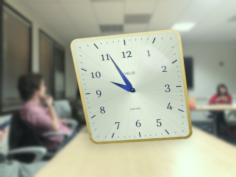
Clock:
9 h 56 min
